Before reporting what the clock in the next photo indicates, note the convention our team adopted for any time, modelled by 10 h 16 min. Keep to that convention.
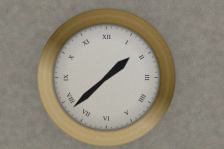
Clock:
1 h 38 min
